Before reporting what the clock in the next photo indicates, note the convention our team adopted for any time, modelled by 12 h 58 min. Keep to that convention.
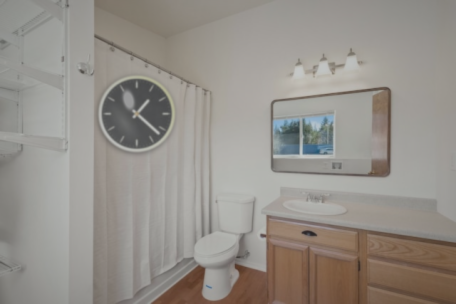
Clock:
1 h 22 min
